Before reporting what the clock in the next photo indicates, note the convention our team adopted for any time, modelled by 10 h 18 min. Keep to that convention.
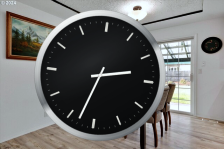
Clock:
2 h 33 min
